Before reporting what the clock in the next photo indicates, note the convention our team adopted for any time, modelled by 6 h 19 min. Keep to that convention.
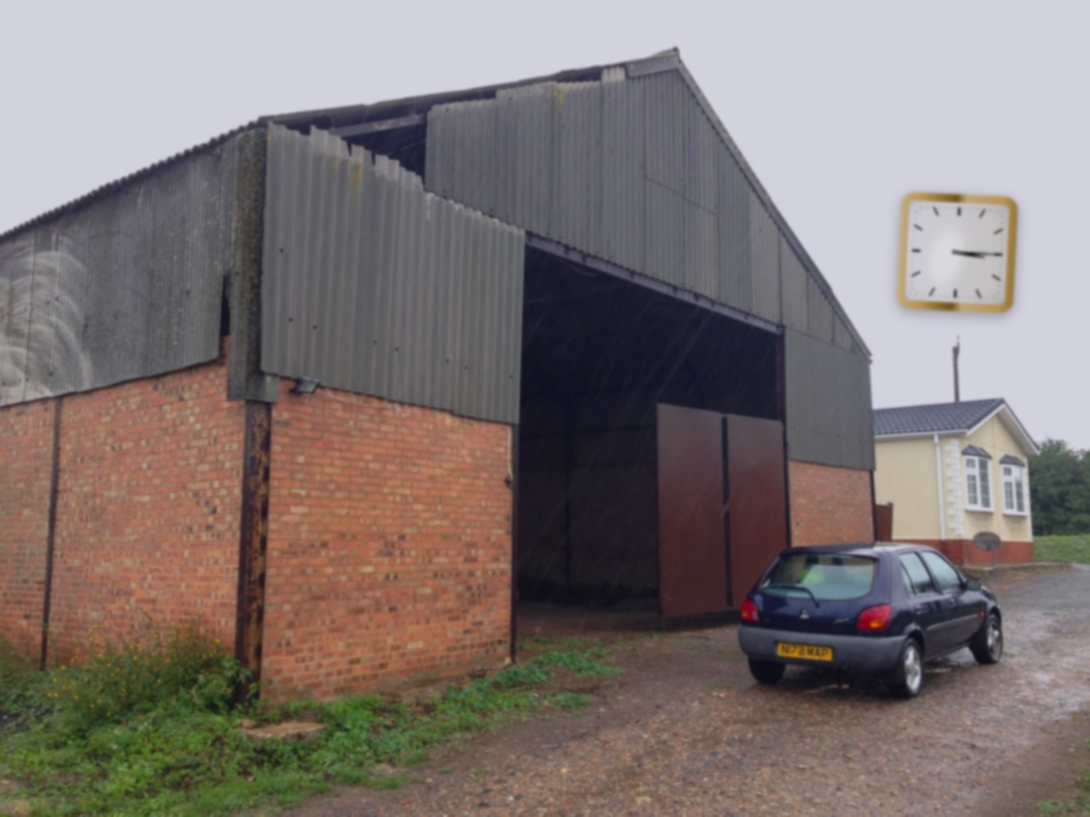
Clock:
3 h 15 min
